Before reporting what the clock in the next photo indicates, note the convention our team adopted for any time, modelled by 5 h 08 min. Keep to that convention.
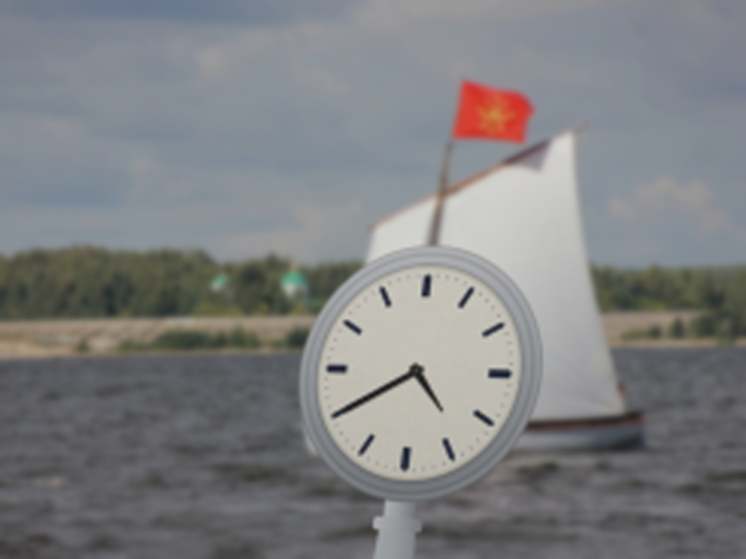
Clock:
4 h 40 min
